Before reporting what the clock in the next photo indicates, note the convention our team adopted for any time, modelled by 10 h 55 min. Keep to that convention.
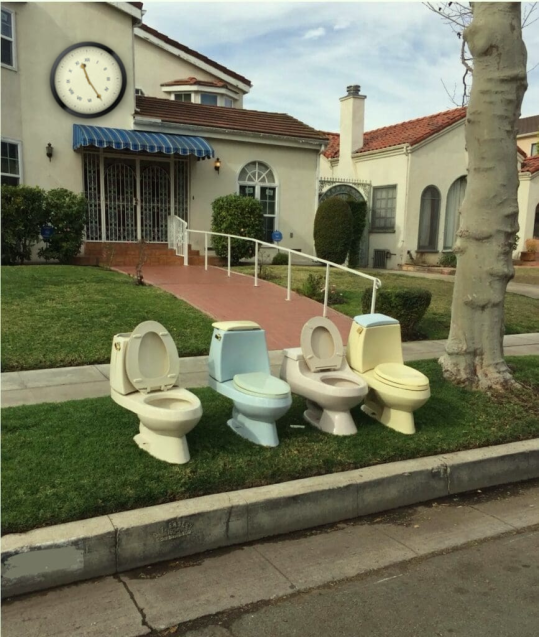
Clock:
11 h 25 min
